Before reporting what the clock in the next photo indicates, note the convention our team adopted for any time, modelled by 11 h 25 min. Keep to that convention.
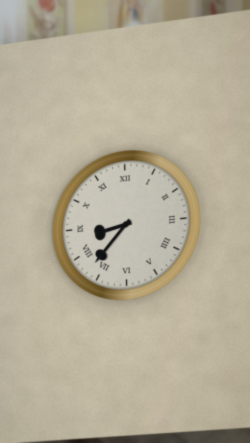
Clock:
8 h 37 min
